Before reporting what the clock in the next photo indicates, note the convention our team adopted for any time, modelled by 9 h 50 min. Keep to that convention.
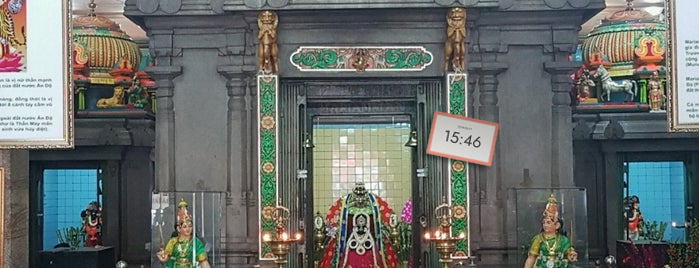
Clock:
15 h 46 min
